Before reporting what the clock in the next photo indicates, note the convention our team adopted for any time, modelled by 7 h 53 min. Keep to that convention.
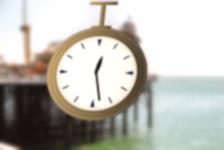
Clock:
12 h 28 min
